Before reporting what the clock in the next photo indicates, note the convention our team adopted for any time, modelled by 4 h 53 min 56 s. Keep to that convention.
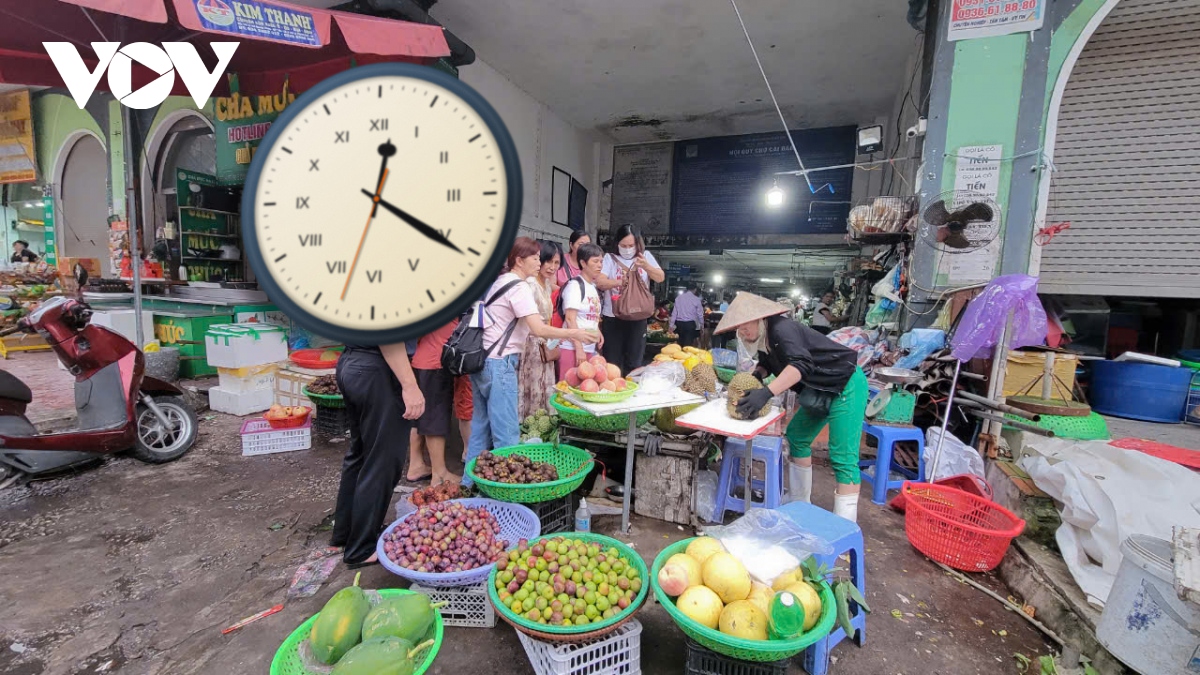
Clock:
12 h 20 min 33 s
